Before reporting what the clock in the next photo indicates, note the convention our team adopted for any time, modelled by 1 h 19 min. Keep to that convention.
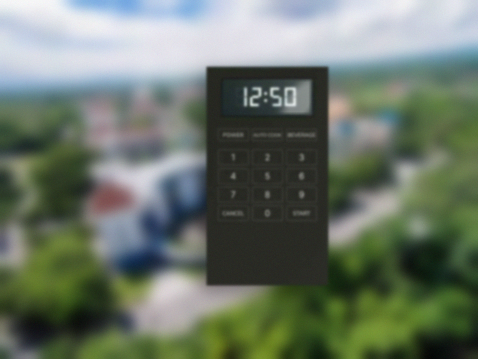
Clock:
12 h 50 min
